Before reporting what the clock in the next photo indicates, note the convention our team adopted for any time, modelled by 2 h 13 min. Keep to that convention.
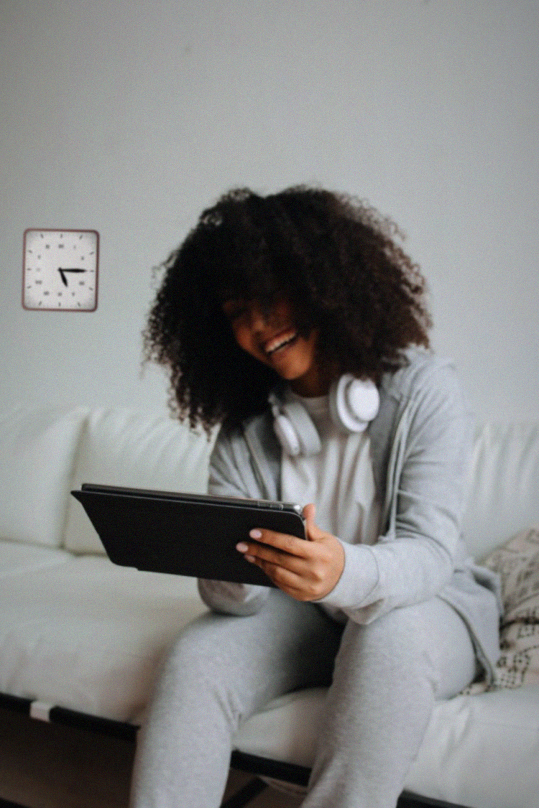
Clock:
5 h 15 min
